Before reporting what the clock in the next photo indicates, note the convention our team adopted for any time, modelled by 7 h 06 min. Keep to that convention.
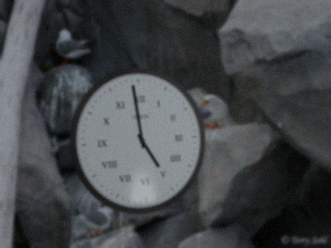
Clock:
4 h 59 min
